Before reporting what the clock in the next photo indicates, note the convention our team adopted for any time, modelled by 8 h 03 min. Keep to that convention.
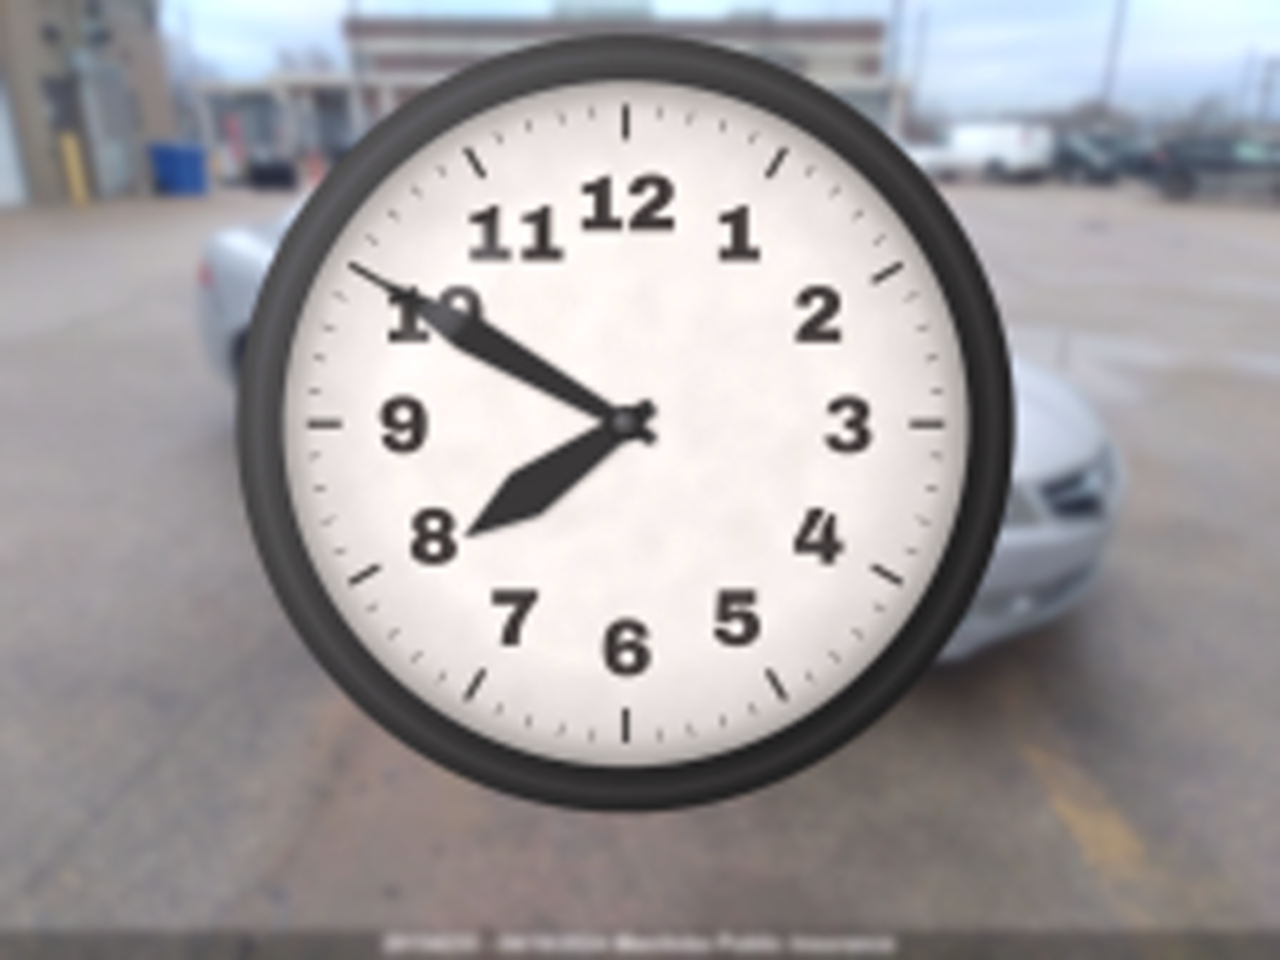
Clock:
7 h 50 min
